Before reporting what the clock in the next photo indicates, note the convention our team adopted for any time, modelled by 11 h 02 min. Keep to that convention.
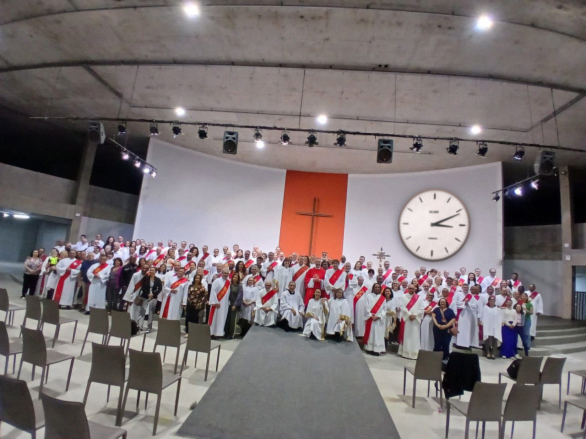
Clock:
3 h 11 min
